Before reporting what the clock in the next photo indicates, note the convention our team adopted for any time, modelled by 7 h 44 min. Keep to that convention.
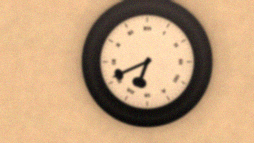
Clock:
6 h 41 min
